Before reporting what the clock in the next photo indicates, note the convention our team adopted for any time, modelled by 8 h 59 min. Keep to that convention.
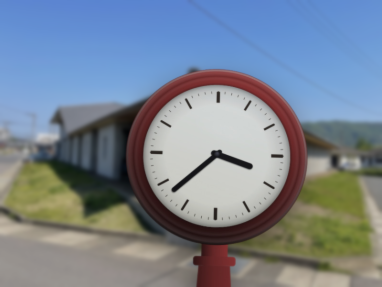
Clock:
3 h 38 min
